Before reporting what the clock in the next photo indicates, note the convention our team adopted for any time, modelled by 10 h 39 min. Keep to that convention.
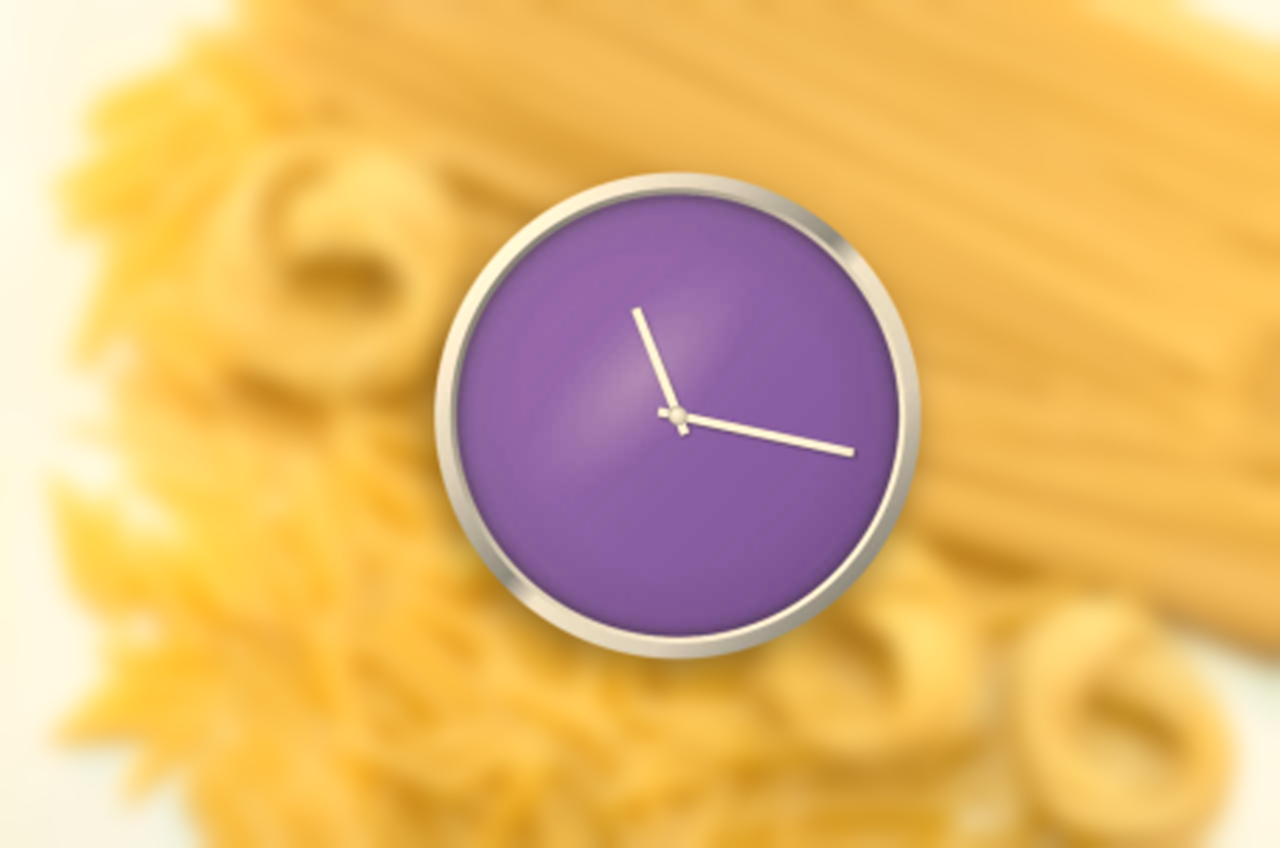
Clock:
11 h 17 min
